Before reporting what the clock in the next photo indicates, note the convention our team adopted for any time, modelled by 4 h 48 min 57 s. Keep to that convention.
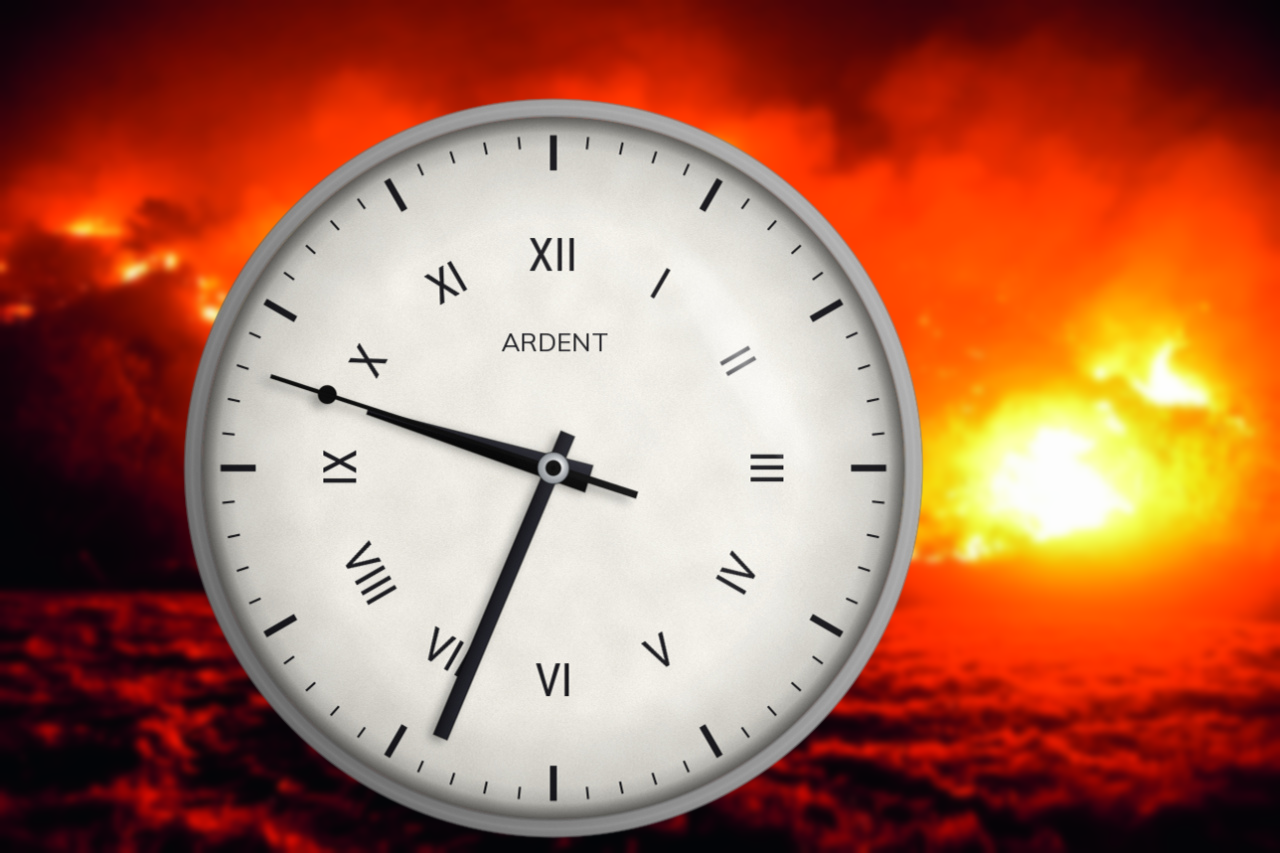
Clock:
9 h 33 min 48 s
